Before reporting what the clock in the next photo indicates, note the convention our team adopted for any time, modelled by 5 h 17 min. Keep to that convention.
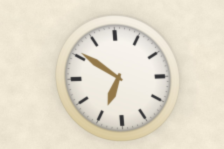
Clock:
6 h 51 min
